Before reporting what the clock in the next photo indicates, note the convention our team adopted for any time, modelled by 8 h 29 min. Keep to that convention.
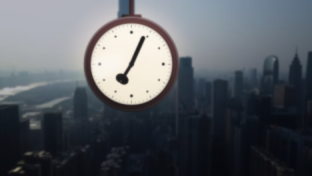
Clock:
7 h 04 min
